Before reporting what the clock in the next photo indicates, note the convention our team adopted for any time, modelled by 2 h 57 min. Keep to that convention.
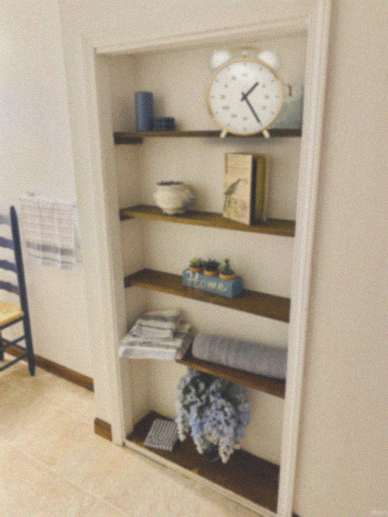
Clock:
1 h 25 min
